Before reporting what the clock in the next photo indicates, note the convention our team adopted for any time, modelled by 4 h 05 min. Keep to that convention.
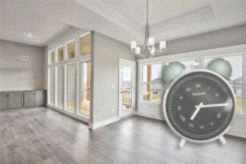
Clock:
7 h 15 min
